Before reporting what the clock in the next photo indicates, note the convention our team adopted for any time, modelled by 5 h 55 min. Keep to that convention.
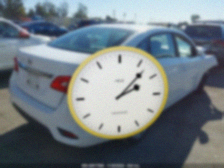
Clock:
2 h 07 min
